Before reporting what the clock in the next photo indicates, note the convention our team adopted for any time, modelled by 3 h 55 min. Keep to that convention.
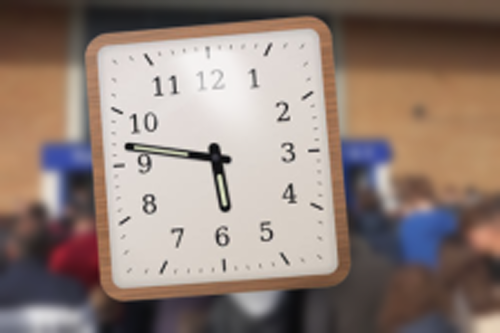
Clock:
5 h 47 min
